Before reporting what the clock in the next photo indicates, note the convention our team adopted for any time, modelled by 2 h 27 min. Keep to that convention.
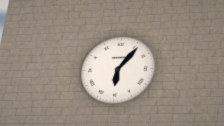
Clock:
6 h 06 min
